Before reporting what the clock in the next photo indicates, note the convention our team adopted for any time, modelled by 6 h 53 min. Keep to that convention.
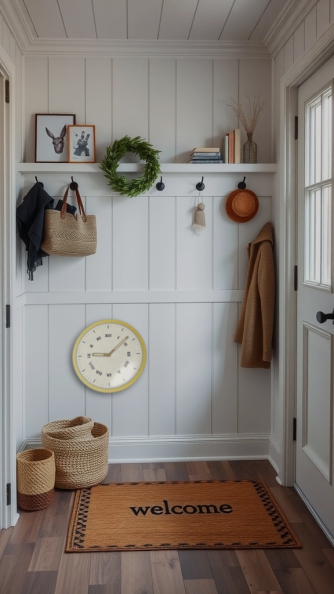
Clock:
9 h 08 min
